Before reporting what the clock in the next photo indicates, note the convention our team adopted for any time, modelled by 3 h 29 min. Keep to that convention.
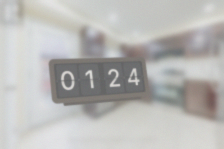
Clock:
1 h 24 min
